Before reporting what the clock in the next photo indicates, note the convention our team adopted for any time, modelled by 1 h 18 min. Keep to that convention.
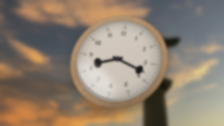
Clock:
8 h 18 min
